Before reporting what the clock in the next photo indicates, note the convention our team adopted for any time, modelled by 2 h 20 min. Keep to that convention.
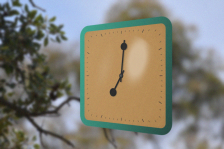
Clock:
7 h 01 min
